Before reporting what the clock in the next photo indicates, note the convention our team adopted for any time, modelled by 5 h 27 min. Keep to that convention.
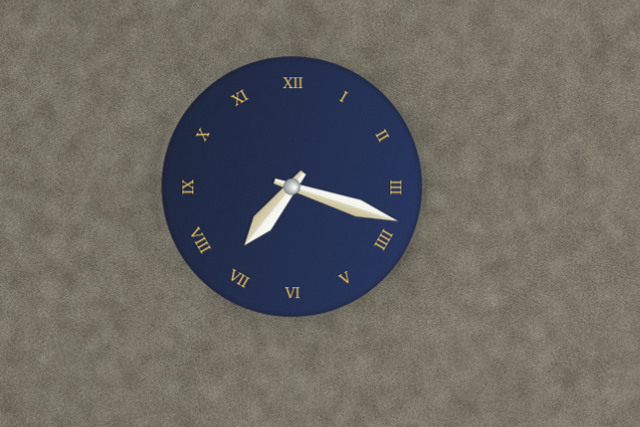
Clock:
7 h 18 min
